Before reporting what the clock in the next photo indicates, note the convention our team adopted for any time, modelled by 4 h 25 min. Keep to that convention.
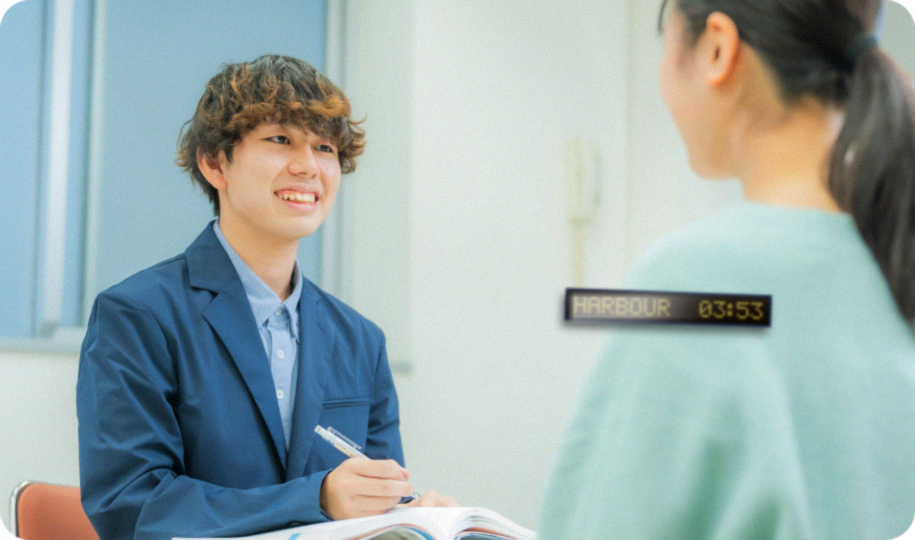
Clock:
3 h 53 min
